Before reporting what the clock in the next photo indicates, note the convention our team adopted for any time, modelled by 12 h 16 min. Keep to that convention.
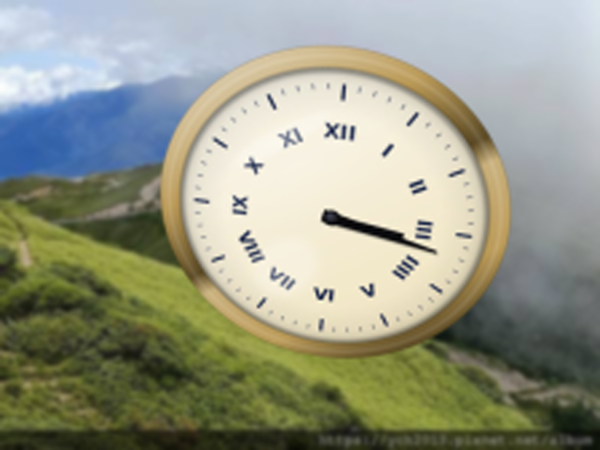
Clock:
3 h 17 min
